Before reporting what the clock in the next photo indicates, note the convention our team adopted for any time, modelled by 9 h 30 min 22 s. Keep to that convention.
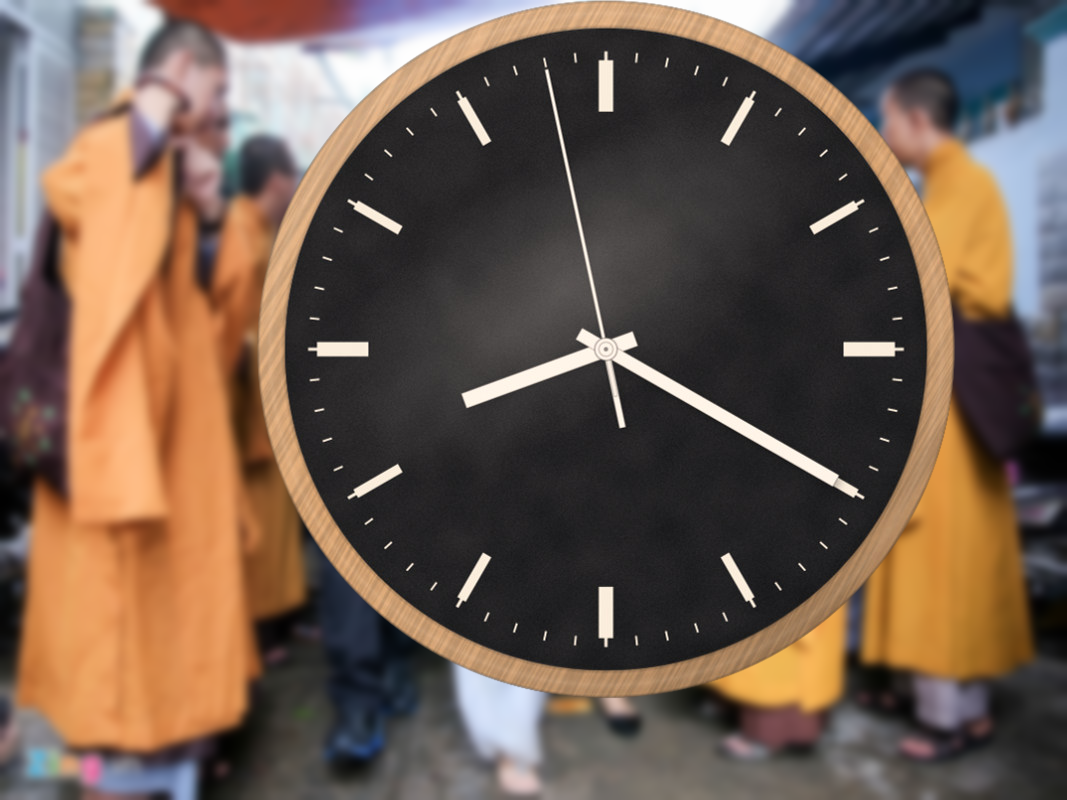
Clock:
8 h 19 min 58 s
